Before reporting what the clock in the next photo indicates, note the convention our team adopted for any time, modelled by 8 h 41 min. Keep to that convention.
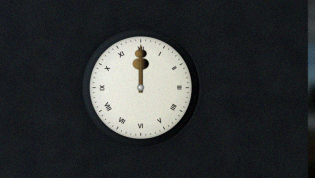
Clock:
12 h 00 min
